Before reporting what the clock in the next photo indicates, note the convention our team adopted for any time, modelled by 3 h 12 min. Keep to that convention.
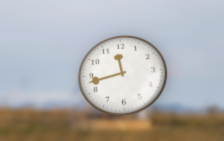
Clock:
11 h 43 min
